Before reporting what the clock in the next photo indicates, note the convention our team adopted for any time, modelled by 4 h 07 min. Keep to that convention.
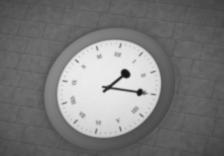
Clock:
1 h 15 min
